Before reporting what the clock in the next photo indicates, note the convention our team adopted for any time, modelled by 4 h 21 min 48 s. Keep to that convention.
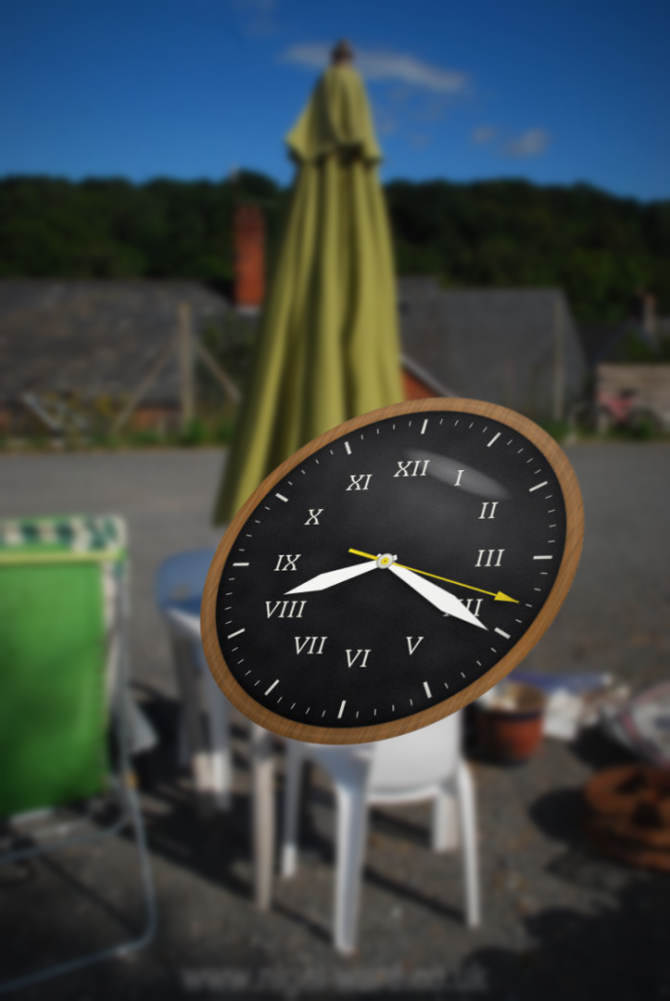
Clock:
8 h 20 min 18 s
